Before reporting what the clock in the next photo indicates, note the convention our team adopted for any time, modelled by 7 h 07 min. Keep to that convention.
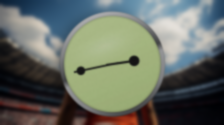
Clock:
2 h 43 min
